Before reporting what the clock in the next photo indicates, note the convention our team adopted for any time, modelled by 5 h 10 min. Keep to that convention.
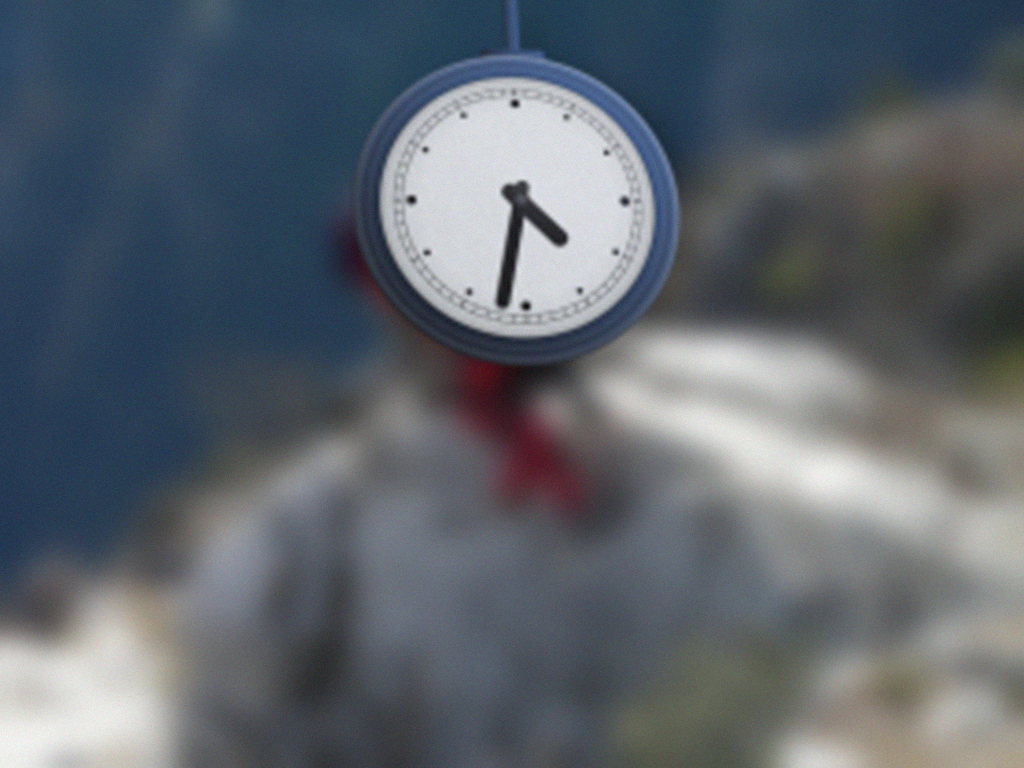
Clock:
4 h 32 min
